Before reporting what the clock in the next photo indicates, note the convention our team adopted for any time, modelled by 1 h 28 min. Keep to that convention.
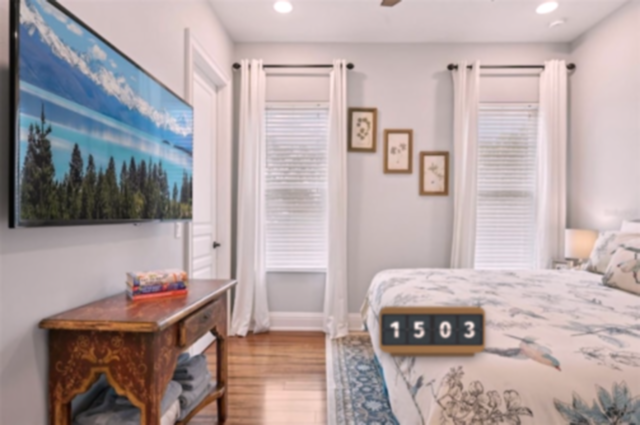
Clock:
15 h 03 min
